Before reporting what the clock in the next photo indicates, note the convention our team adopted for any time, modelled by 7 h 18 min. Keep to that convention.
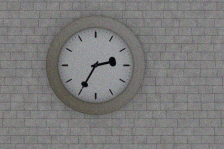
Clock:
2 h 35 min
